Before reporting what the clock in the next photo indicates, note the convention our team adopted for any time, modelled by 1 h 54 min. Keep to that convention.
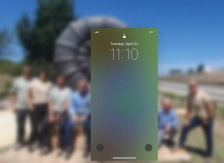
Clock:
11 h 10 min
